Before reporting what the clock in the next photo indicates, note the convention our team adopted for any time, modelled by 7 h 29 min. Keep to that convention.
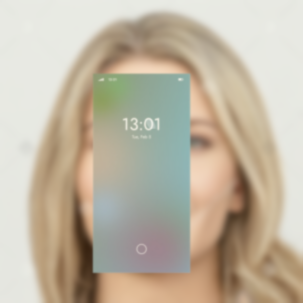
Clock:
13 h 01 min
